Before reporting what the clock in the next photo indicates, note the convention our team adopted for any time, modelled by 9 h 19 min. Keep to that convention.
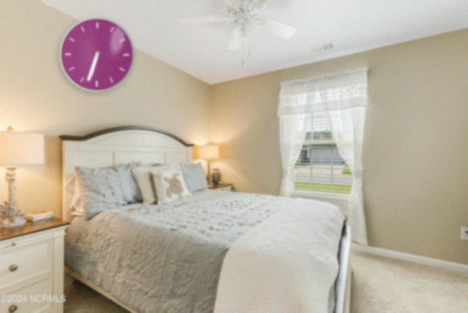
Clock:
6 h 33 min
